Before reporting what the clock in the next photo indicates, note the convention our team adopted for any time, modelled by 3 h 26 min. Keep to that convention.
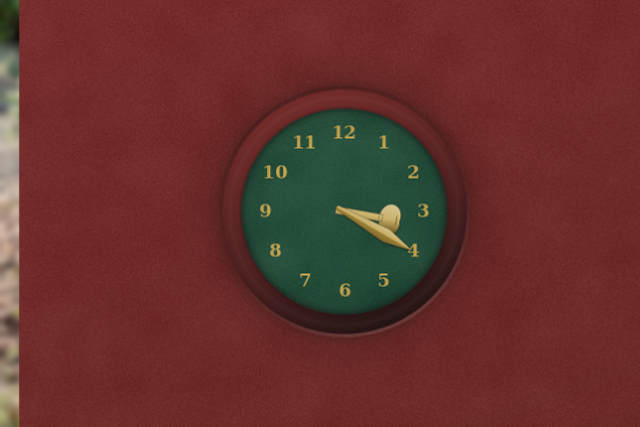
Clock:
3 h 20 min
